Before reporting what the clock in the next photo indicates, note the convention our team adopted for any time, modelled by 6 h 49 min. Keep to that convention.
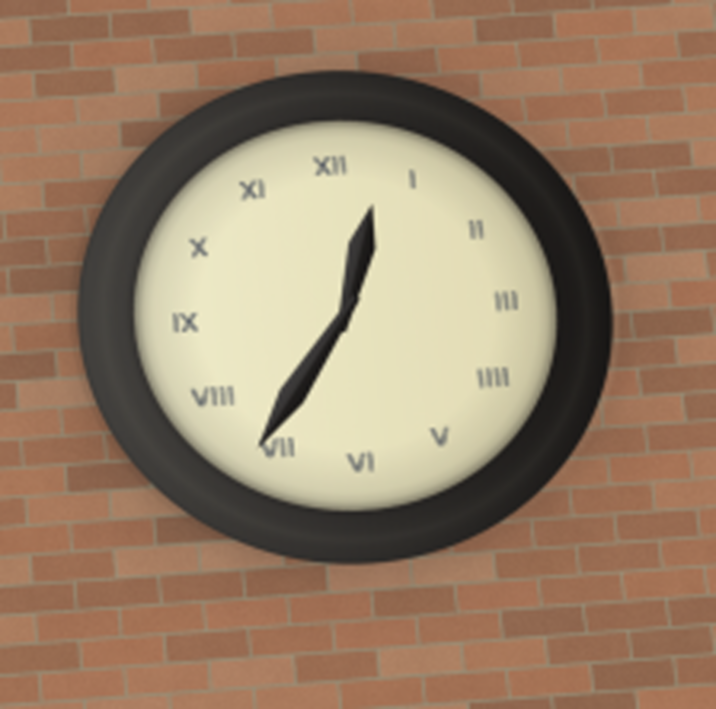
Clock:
12 h 36 min
